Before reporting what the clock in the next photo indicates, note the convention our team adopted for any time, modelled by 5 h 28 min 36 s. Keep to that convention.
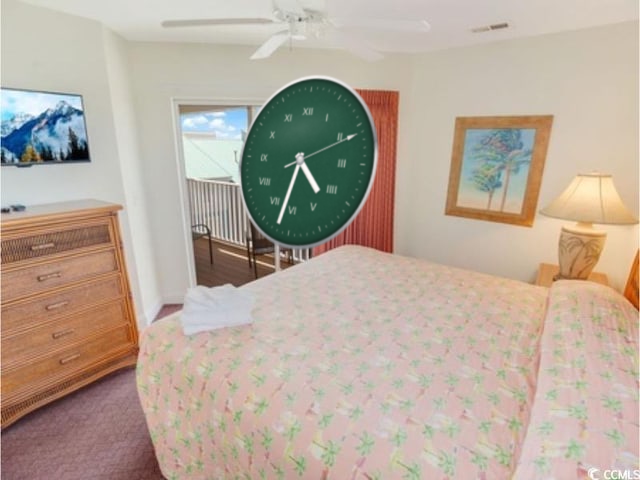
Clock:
4 h 32 min 11 s
